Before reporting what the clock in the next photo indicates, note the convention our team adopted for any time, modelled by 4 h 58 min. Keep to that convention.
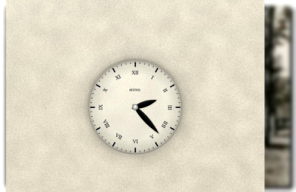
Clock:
2 h 23 min
